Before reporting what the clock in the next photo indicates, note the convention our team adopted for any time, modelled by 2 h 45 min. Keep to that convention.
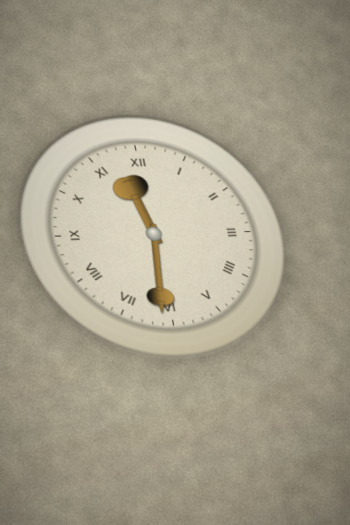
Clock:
11 h 31 min
